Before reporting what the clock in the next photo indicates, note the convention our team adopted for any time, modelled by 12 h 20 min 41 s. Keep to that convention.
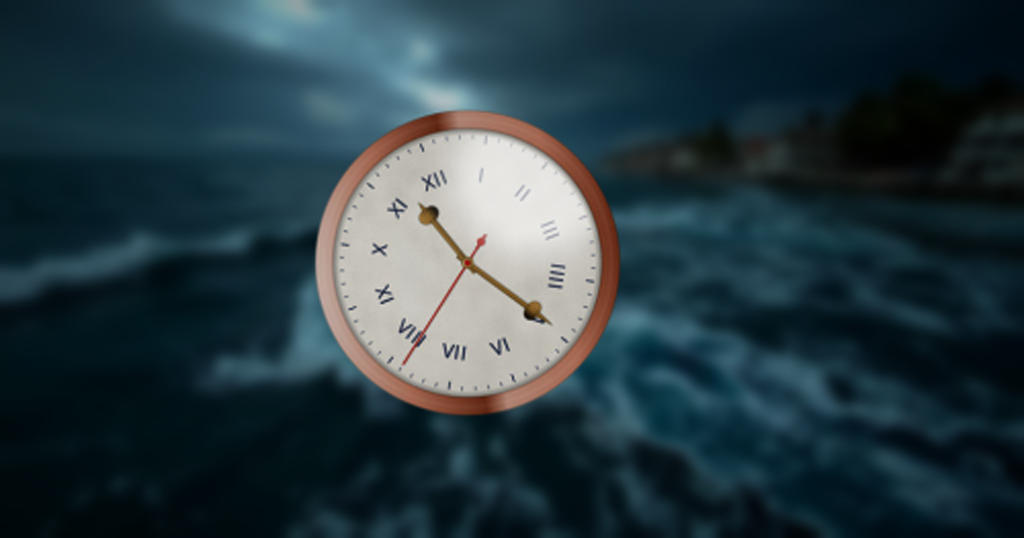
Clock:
11 h 24 min 39 s
